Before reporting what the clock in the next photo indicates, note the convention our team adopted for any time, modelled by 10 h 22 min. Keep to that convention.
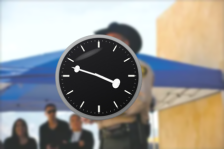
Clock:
3 h 48 min
